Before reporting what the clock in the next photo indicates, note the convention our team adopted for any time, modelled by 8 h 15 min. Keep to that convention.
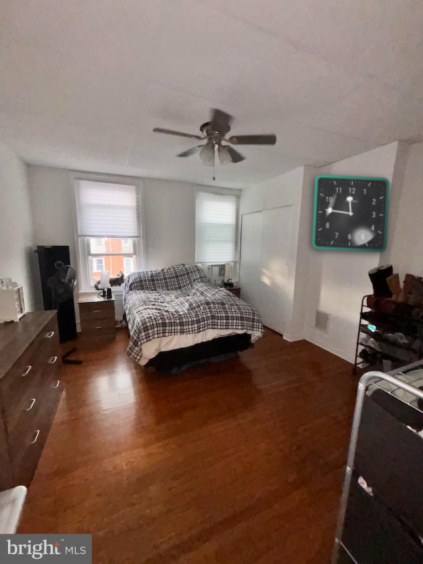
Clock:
11 h 46 min
